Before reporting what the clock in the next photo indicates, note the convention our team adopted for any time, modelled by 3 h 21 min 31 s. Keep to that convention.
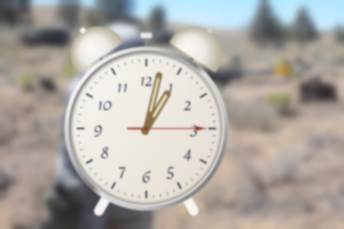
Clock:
1 h 02 min 15 s
